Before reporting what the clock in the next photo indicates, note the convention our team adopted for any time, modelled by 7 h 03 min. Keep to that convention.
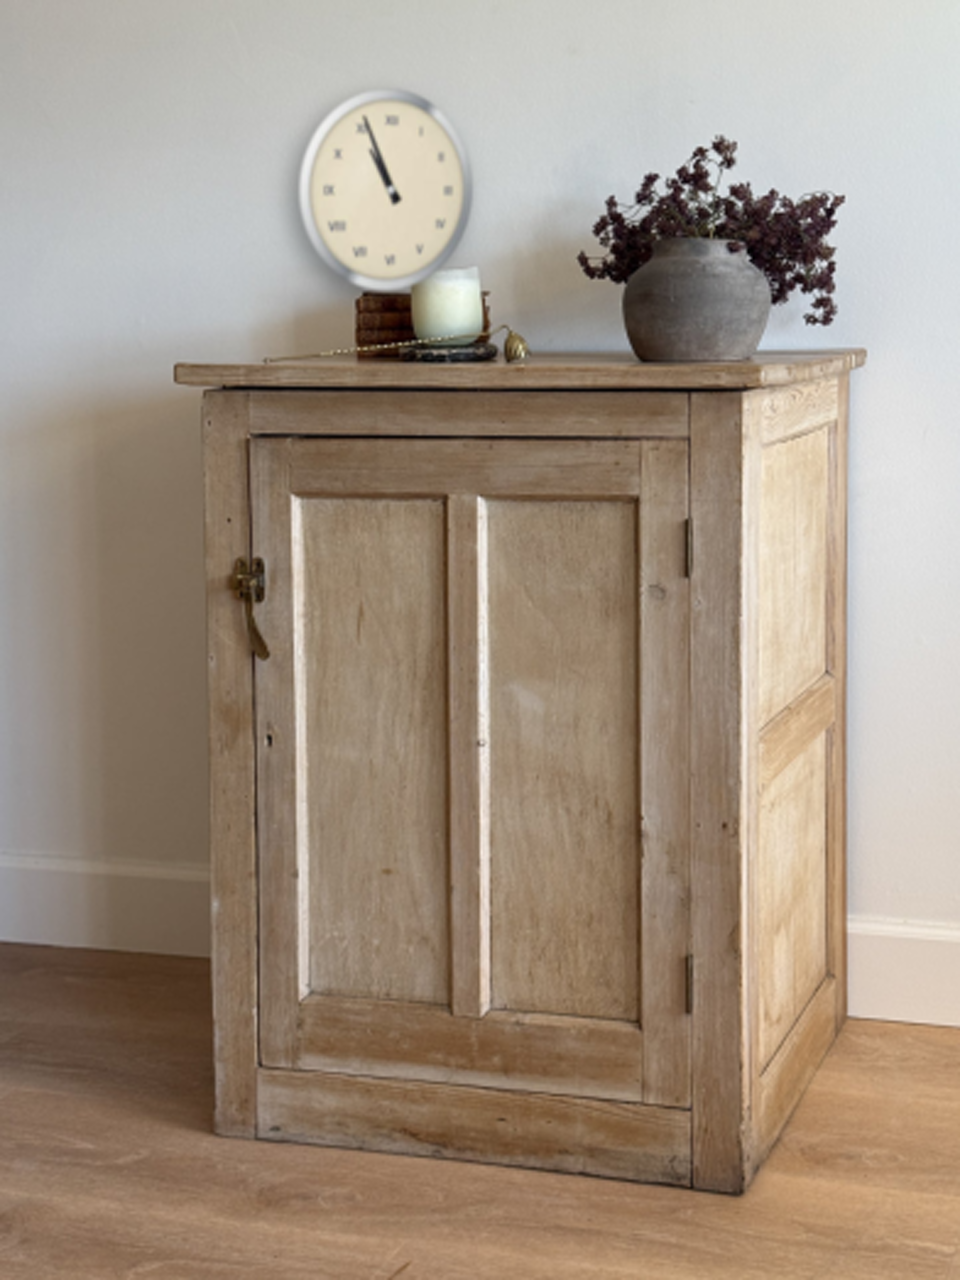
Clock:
10 h 56 min
